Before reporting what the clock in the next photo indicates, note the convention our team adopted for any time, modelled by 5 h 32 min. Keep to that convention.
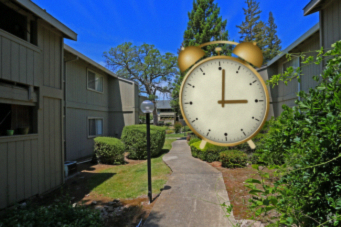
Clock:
3 h 01 min
